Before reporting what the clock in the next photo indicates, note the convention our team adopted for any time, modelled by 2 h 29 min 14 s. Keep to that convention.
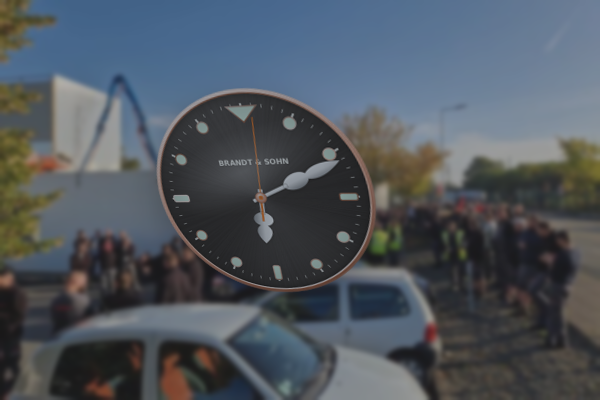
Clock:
6 h 11 min 01 s
